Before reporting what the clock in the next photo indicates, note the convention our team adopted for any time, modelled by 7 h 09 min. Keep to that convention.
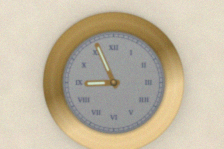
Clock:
8 h 56 min
